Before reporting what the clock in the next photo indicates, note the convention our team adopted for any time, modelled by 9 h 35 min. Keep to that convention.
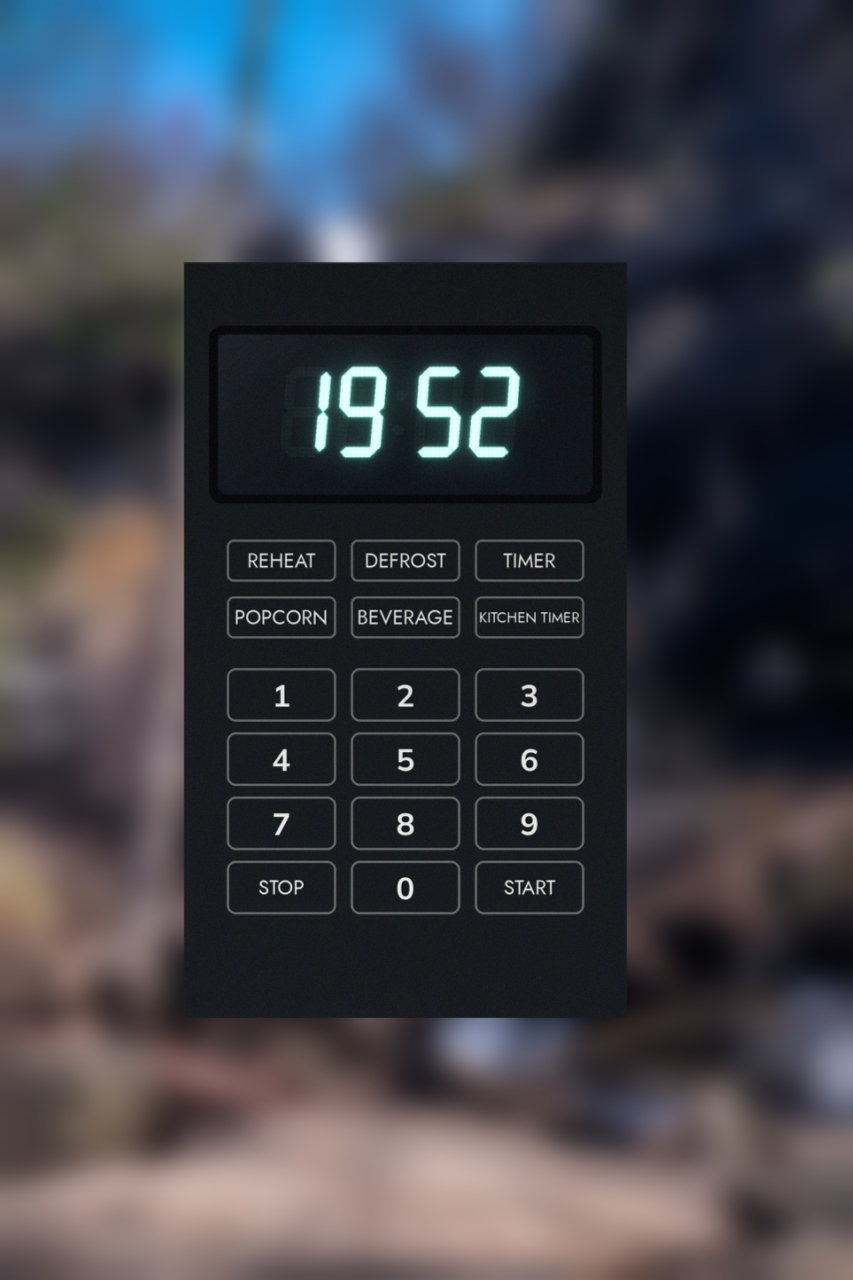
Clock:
19 h 52 min
